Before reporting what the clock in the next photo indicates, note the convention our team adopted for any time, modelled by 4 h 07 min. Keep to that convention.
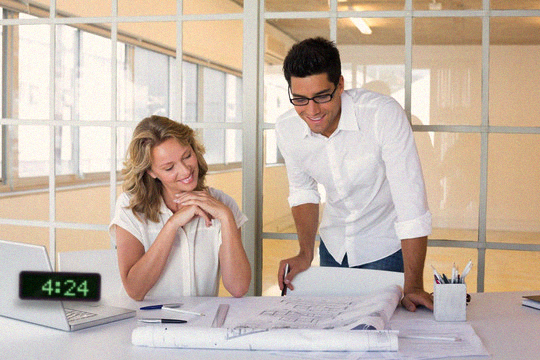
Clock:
4 h 24 min
